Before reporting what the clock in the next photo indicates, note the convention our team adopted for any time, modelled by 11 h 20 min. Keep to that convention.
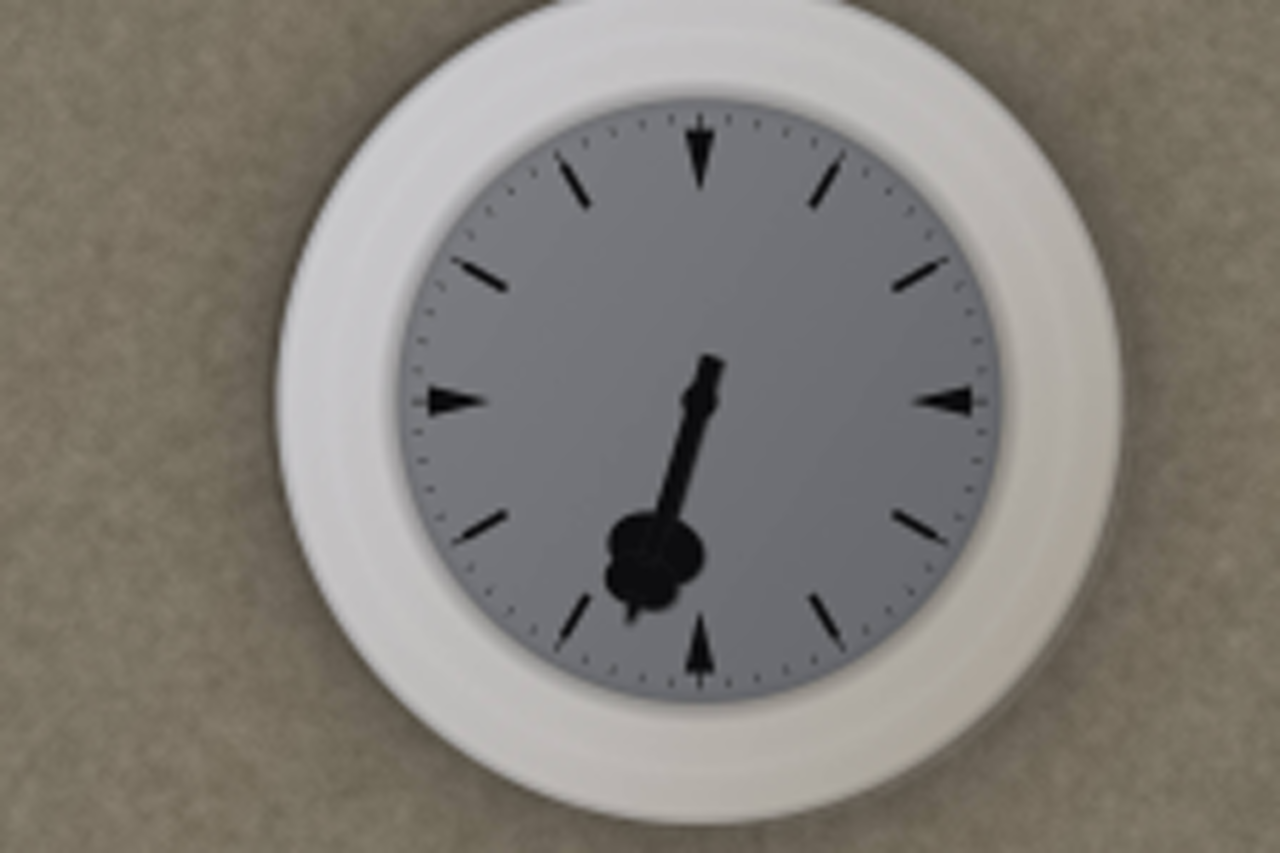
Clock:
6 h 33 min
